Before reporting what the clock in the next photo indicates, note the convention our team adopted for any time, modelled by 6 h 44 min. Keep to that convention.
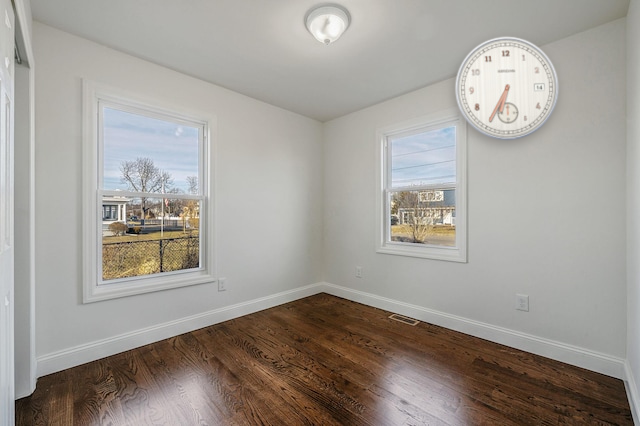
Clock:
6 h 35 min
